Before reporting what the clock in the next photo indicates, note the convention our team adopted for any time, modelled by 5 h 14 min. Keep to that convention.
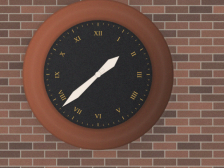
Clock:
1 h 38 min
